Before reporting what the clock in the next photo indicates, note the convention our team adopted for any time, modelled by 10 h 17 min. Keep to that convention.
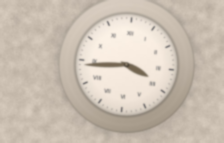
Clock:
3 h 44 min
